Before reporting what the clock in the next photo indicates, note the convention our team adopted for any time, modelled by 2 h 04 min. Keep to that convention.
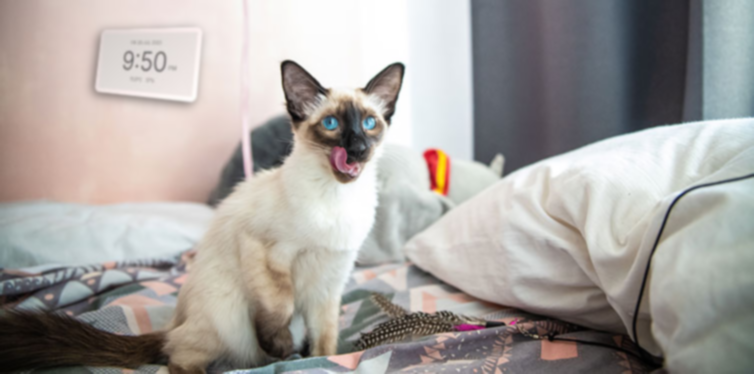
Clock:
9 h 50 min
